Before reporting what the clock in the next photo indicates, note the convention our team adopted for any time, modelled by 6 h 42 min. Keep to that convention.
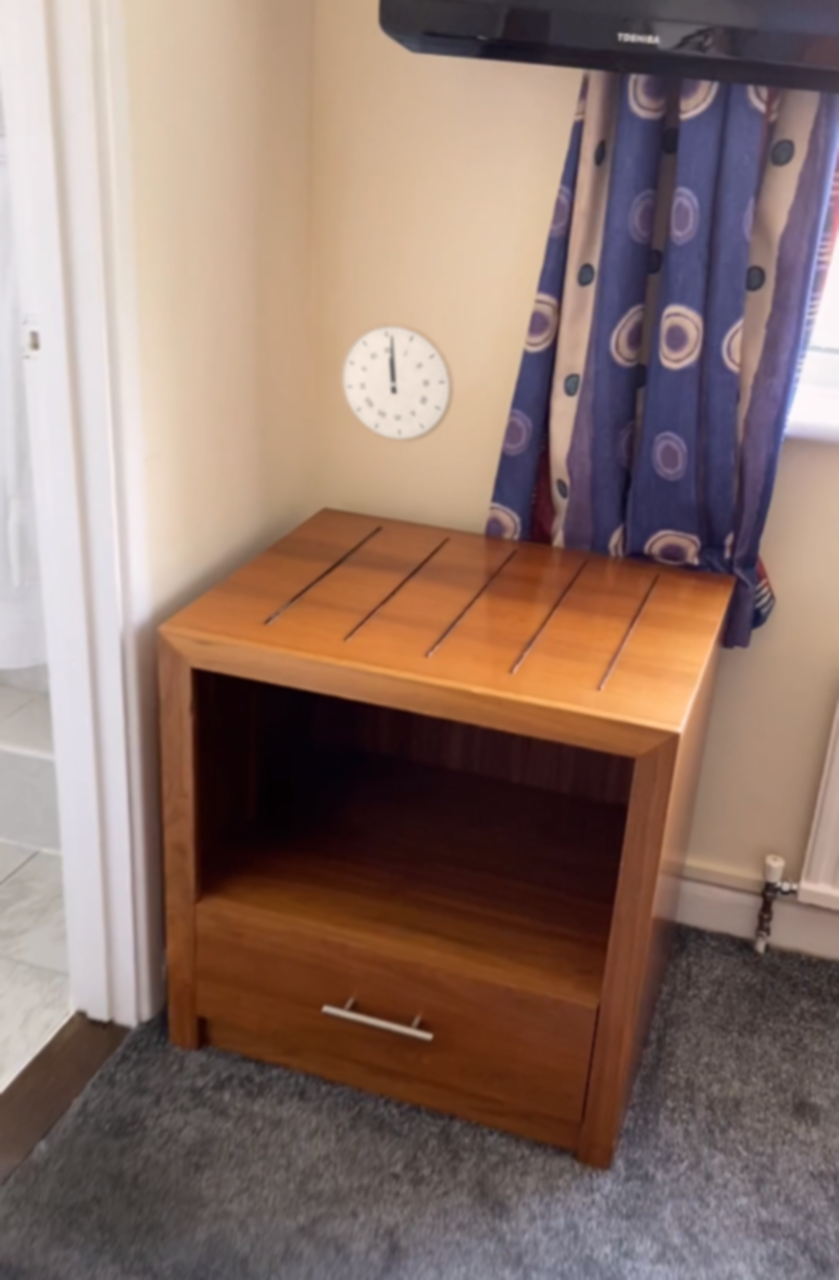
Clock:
12 h 01 min
